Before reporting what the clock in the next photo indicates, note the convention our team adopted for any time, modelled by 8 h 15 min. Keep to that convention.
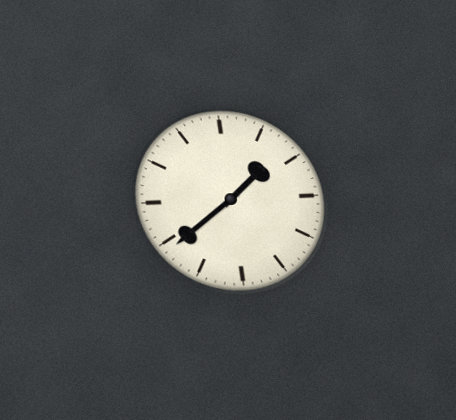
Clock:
1 h 39 min
